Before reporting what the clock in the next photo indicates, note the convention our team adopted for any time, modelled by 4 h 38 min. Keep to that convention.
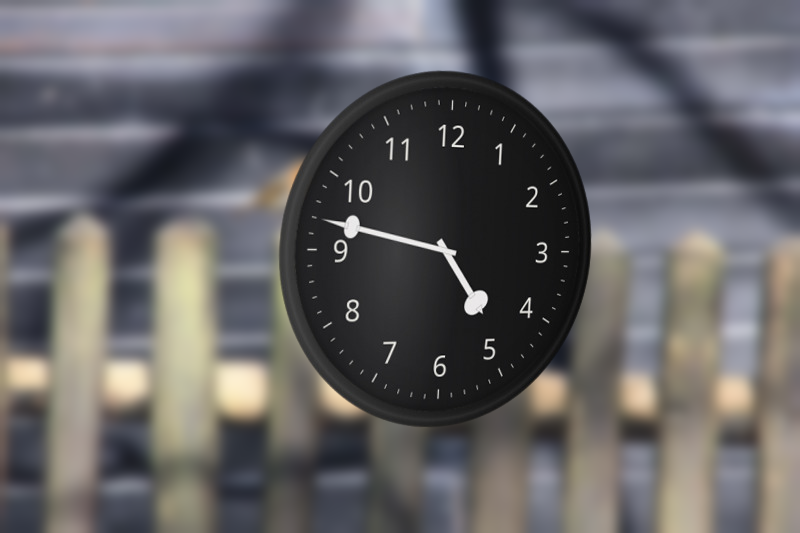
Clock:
4 h 47 min
